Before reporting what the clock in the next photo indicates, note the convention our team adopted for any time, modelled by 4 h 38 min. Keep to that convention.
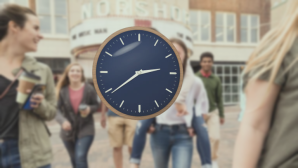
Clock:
2 h 39 min
